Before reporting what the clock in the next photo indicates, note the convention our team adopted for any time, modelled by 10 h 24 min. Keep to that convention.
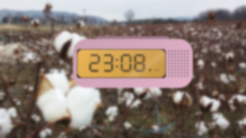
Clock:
23 h 08 min
